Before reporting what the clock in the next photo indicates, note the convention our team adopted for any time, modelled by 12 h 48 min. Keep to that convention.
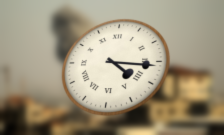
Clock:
4 h 16 min
